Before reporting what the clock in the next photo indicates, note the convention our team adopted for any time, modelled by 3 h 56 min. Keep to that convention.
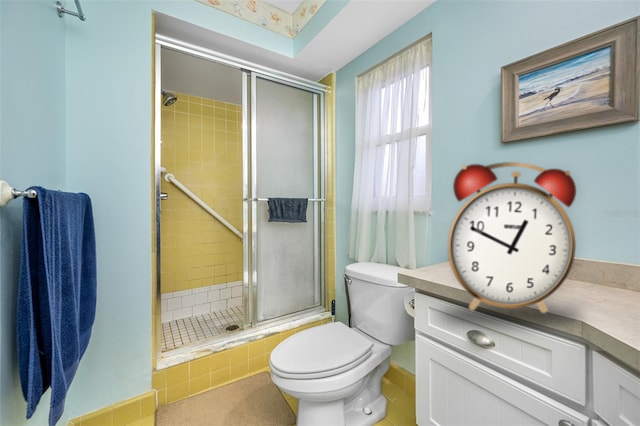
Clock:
12 h 49 min
